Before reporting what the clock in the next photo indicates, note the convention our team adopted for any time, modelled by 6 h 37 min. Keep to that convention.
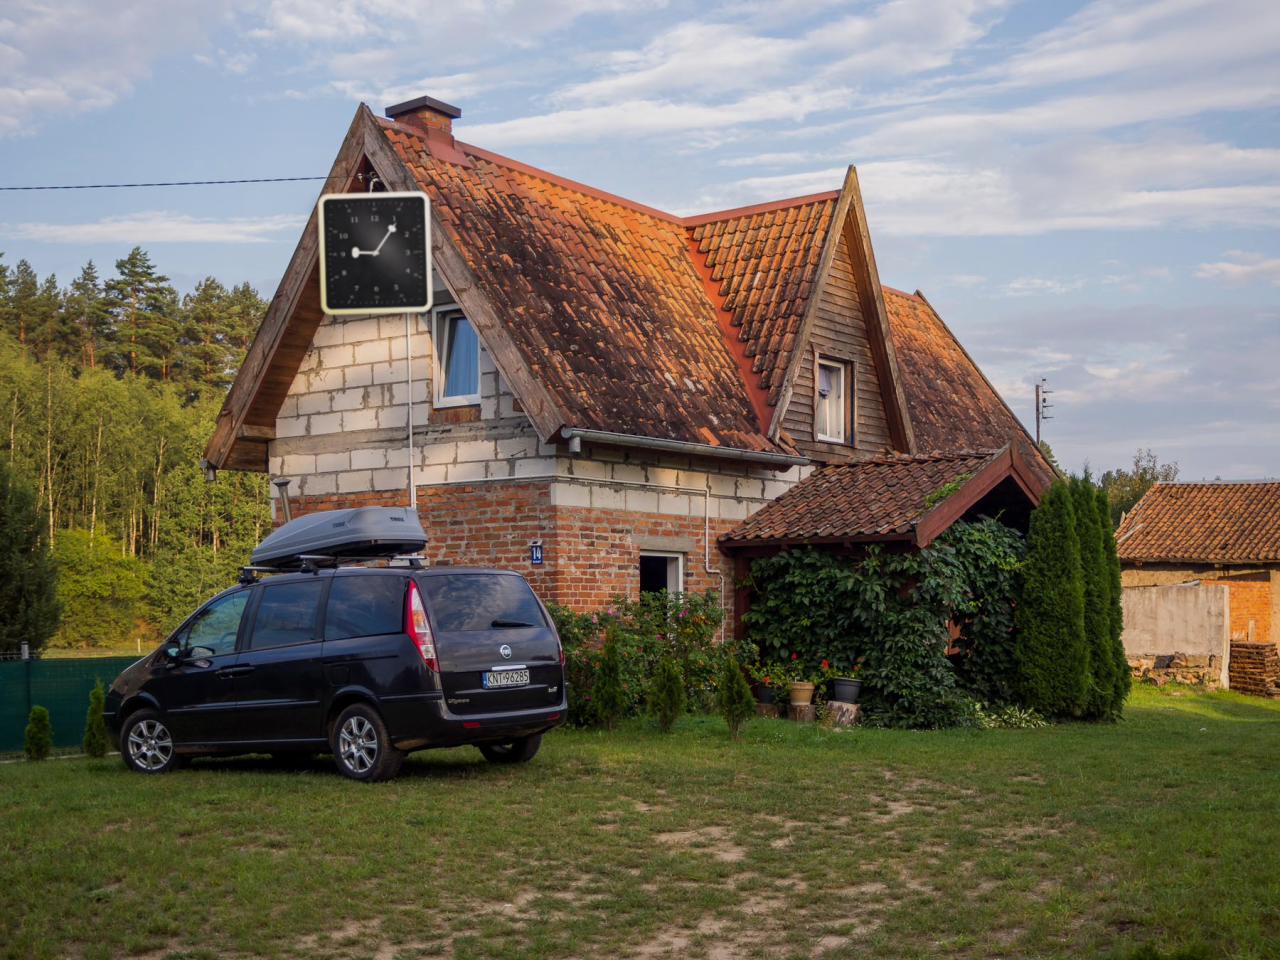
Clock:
9 h 06 min
